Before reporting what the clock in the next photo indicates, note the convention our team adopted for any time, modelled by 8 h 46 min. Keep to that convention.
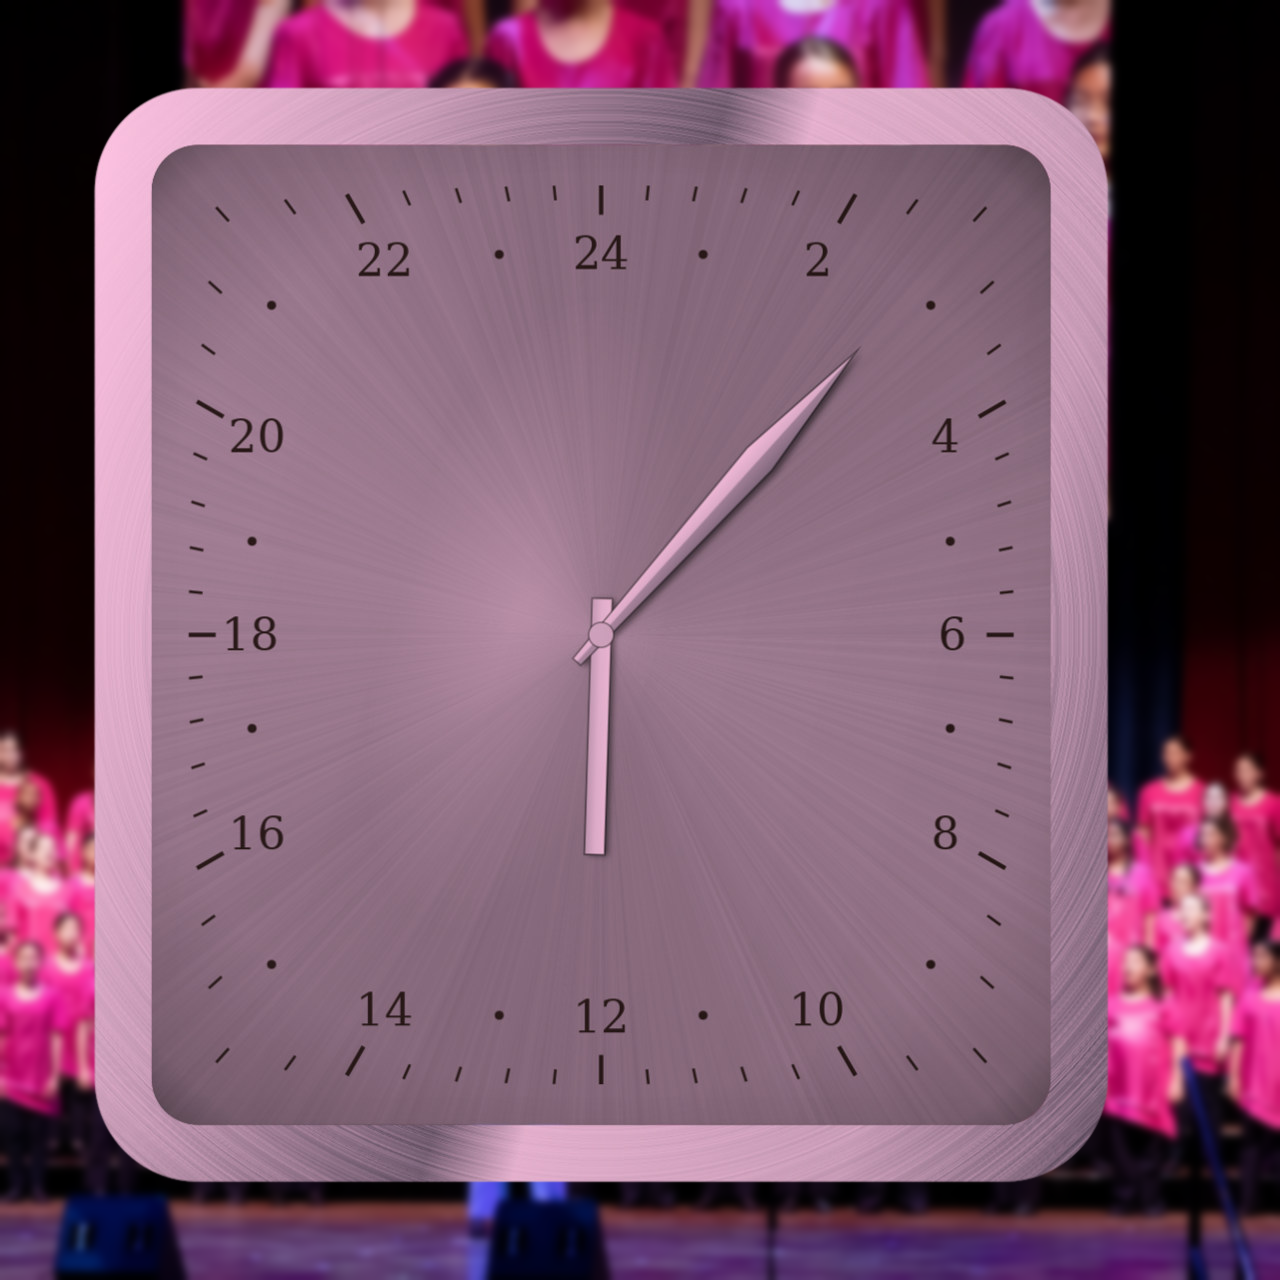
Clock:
12 h 07 min
